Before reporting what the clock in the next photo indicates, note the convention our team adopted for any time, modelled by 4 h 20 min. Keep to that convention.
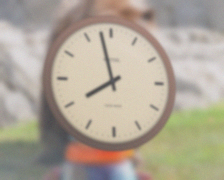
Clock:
7 h 58 min
